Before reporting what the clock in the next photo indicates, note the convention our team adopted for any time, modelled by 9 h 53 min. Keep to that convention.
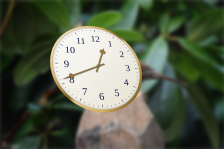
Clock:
12 h 41 min
